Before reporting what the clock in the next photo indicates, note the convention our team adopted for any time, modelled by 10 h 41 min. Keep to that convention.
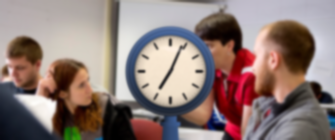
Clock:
7 h 04 min
